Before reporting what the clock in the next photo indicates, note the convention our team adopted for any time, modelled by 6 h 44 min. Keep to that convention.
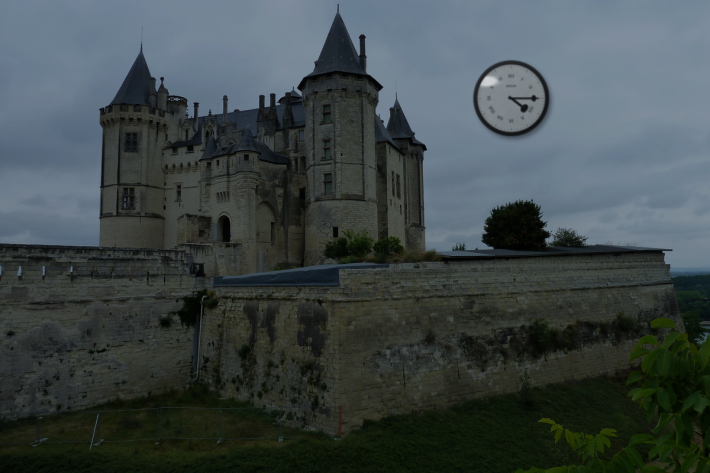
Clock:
4 h 15 min
